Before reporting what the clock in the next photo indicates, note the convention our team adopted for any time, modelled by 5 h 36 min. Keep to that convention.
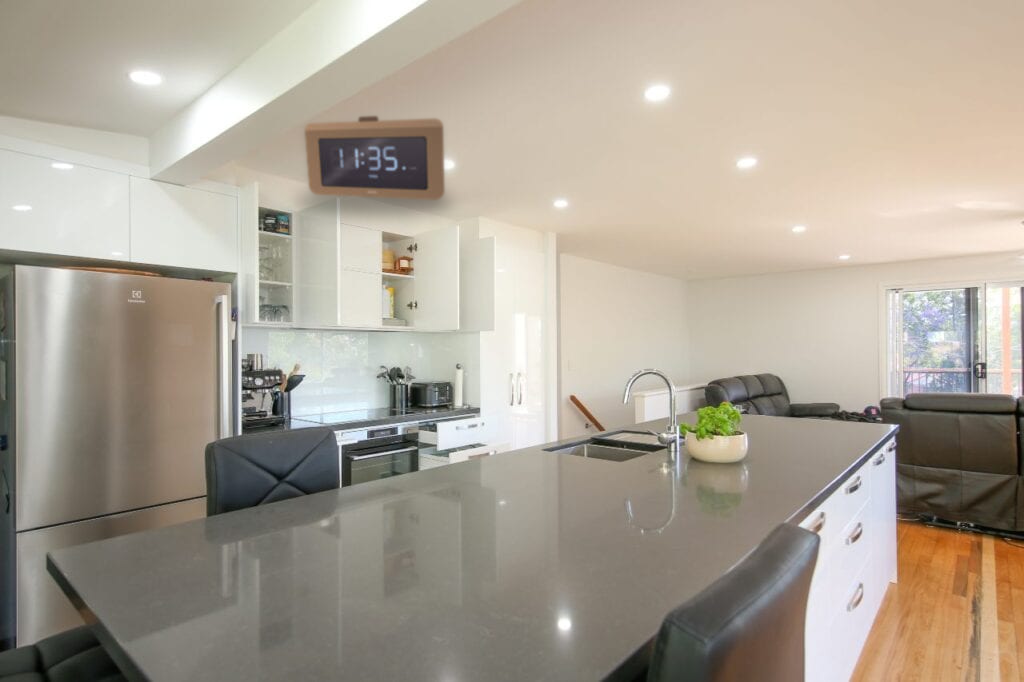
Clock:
11 h 35 min
